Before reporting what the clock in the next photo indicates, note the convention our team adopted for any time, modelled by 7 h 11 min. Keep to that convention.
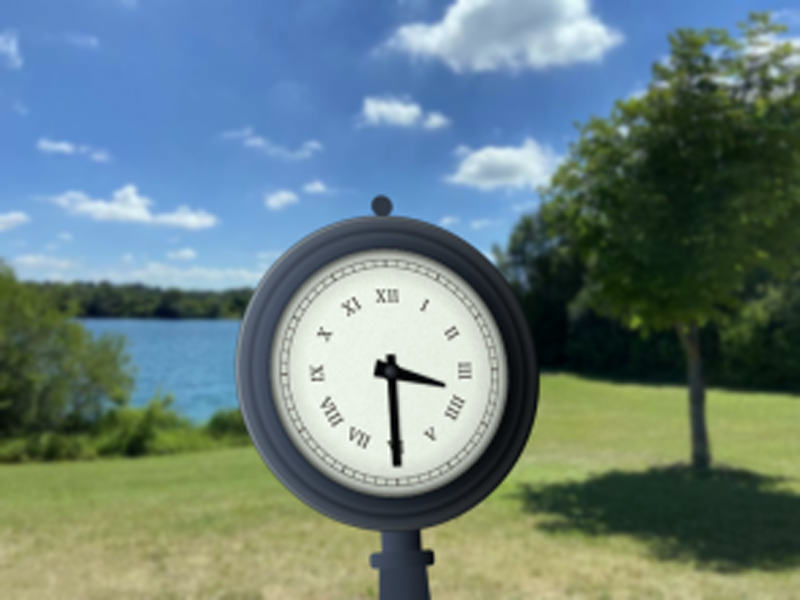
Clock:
3 h 30 min
